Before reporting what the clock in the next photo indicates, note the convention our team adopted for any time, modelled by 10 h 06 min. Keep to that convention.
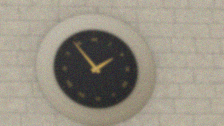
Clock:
1 h 54 min
